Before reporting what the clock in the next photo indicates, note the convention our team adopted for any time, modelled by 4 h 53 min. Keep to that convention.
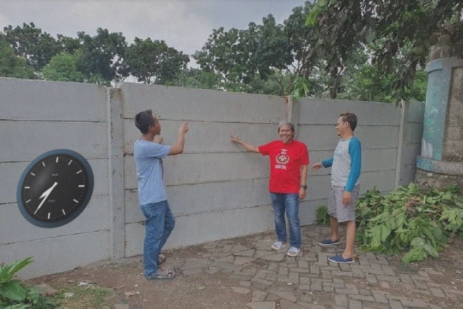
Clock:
7 h 35 min
